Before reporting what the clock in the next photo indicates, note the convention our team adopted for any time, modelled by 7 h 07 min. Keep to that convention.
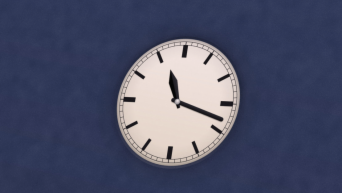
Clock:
11 h 18 min
